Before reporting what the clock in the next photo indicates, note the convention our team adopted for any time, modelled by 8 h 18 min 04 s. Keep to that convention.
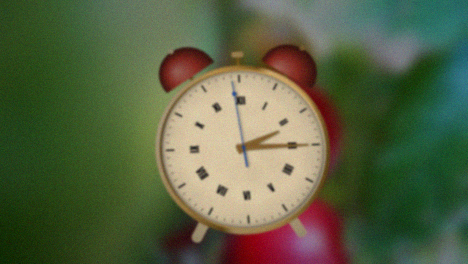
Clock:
2 h 14 min 59 s
